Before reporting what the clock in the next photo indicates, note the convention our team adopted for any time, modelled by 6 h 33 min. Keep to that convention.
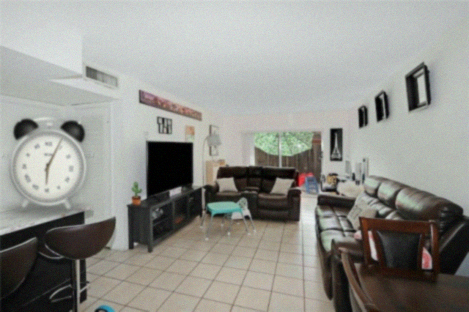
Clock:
6 h 04 min
